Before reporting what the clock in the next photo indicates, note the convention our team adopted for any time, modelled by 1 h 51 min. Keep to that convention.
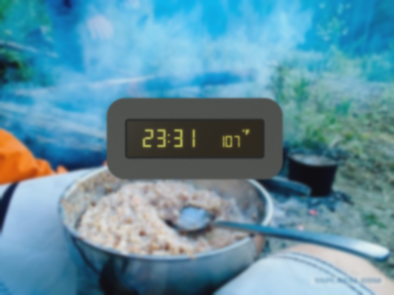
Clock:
23 h 31 min
